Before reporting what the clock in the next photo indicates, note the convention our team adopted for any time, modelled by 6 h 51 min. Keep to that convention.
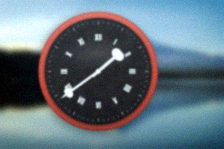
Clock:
1 h 39 min
